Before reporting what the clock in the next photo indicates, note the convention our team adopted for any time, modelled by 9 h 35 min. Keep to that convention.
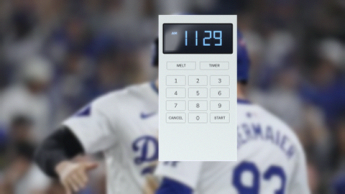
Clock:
11 h 29 min
